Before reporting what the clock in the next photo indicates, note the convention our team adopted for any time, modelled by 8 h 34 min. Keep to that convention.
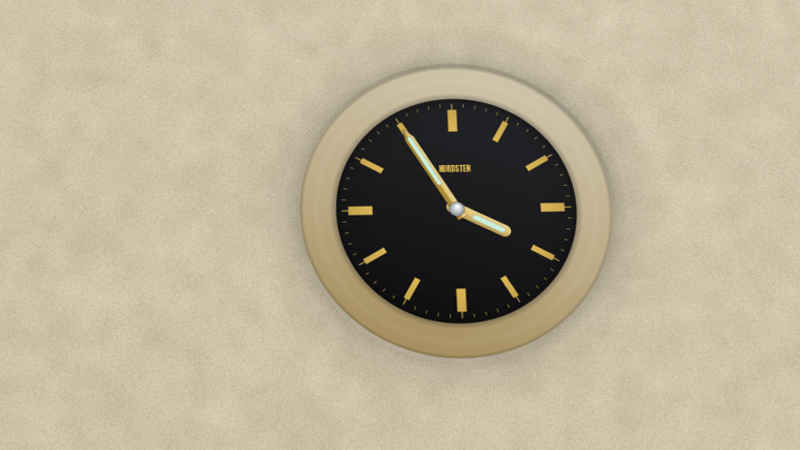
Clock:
3 h 55 min
